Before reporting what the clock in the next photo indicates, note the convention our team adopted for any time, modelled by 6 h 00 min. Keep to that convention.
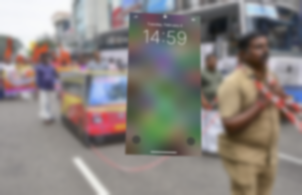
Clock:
14 h 59 min
